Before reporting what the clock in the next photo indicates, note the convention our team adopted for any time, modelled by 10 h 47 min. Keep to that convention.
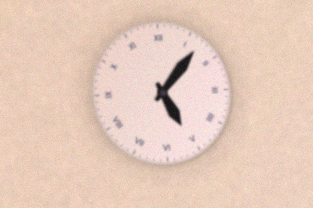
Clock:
5 h 07 min
